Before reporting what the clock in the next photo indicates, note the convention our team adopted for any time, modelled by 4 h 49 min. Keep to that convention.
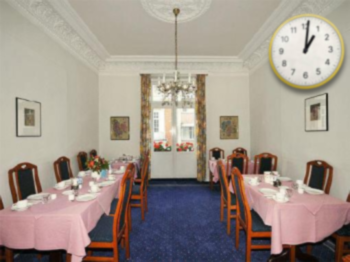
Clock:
1 h 01 min
